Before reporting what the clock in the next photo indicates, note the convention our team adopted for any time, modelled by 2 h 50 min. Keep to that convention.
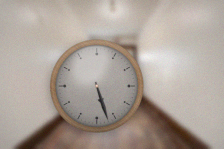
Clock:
5 h 27 min
